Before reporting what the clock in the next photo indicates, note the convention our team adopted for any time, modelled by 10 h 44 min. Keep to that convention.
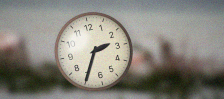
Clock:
2 h 35 min
